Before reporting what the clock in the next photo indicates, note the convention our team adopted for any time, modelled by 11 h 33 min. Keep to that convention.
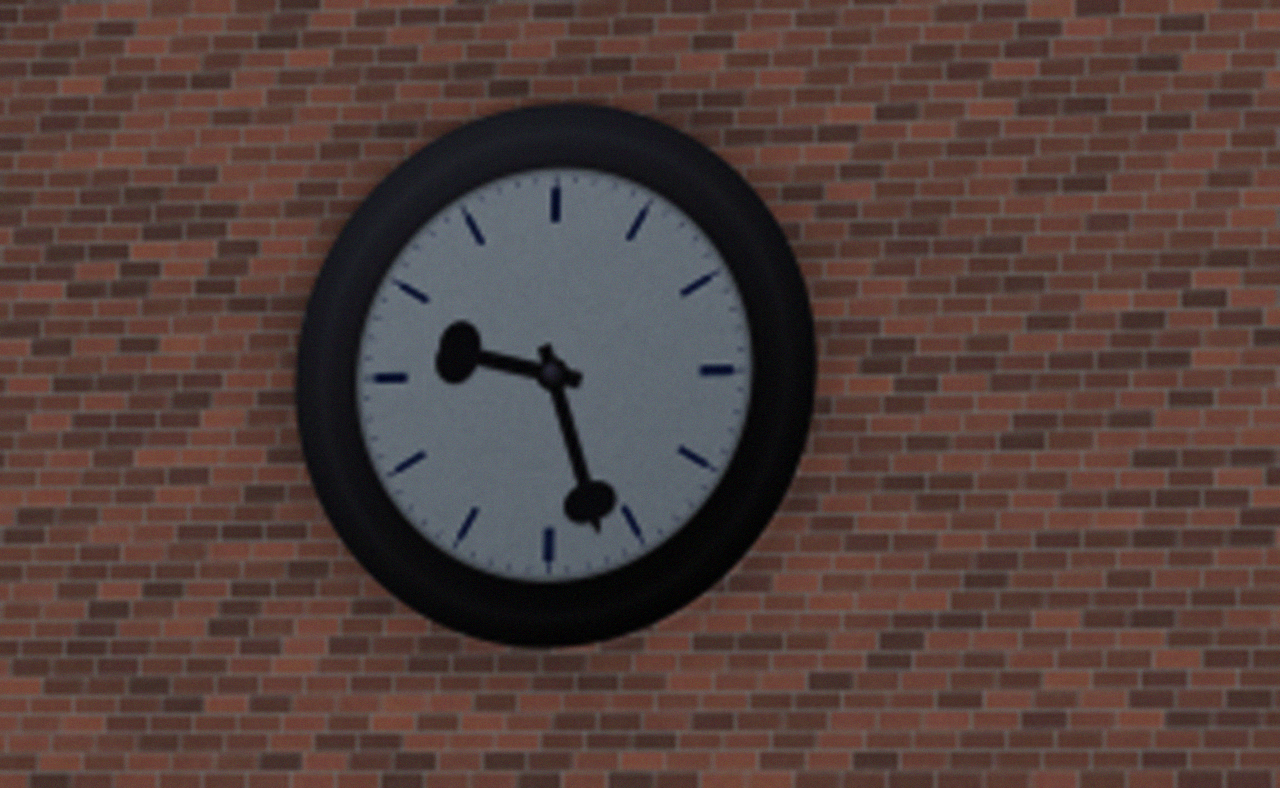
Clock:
9 h 27 min
